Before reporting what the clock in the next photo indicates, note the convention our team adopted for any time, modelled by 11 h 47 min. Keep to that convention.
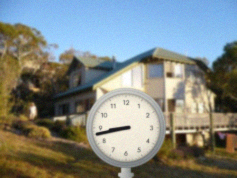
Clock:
8 h 43 min
